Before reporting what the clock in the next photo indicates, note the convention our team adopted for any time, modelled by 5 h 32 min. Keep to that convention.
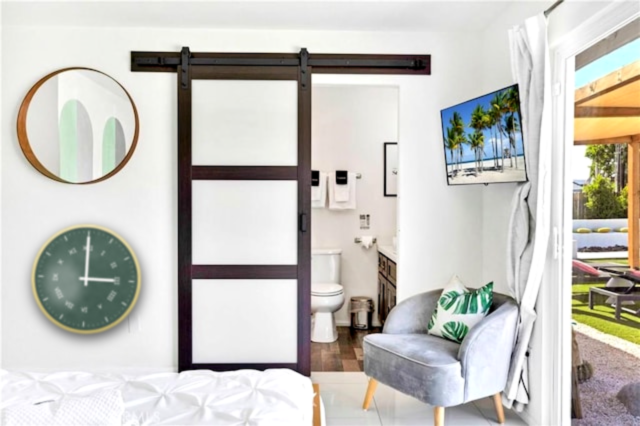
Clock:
3 h 00 min
